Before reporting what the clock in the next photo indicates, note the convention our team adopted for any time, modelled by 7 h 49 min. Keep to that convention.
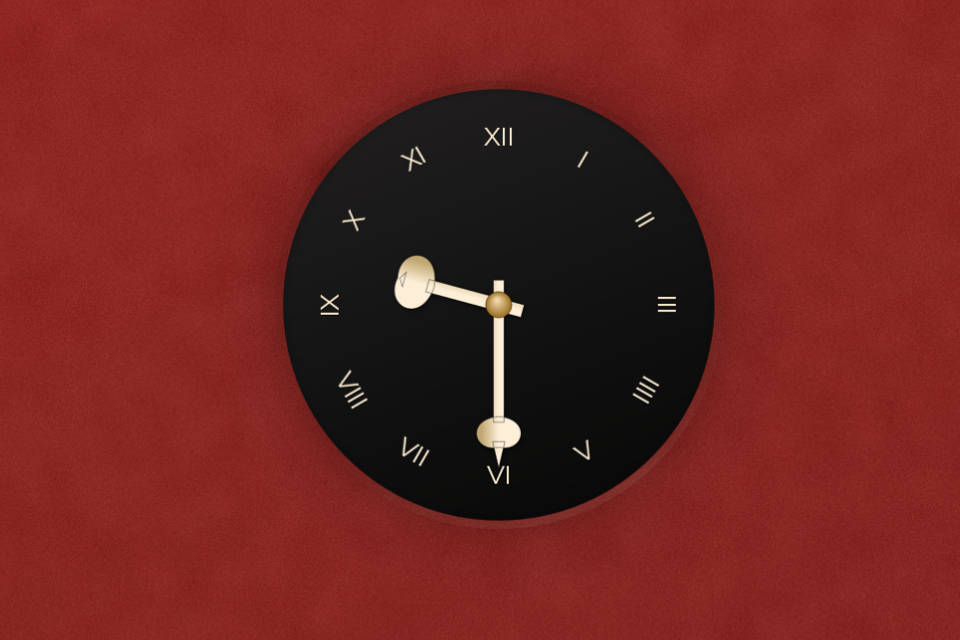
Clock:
9 h 30 min
